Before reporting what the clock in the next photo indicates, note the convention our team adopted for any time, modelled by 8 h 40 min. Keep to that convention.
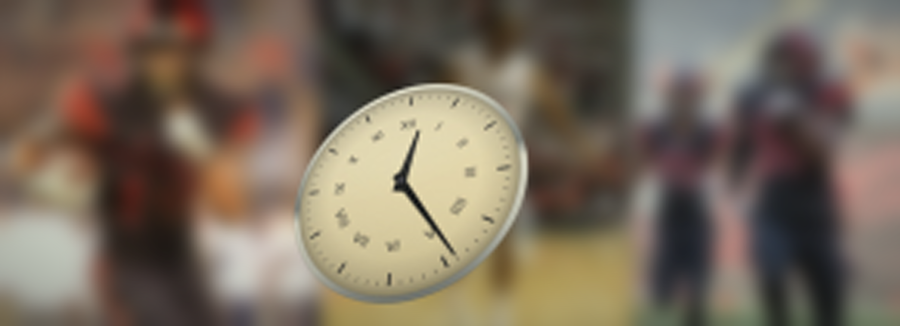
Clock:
12 h 24 min
